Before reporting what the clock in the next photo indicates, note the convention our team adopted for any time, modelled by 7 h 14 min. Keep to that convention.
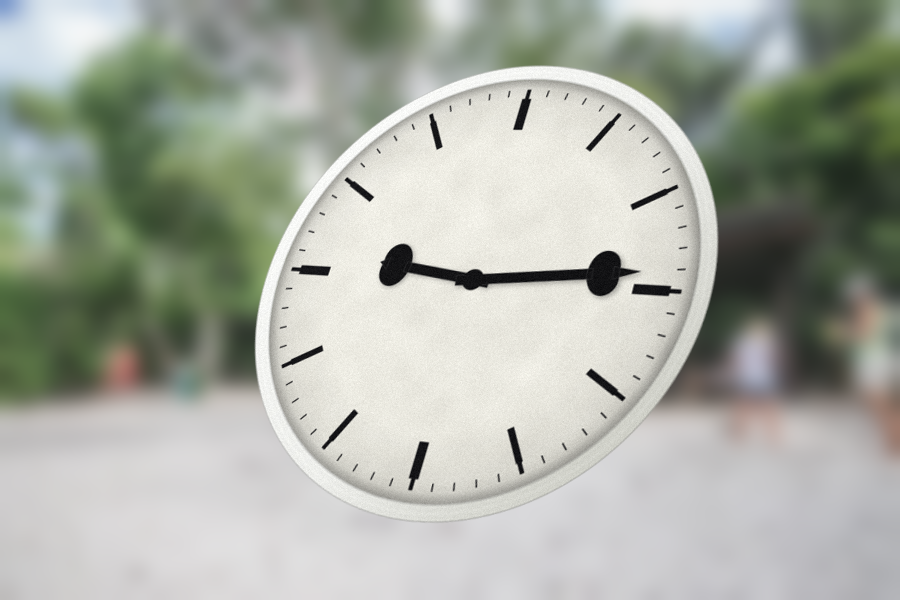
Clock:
9 h 14 min
